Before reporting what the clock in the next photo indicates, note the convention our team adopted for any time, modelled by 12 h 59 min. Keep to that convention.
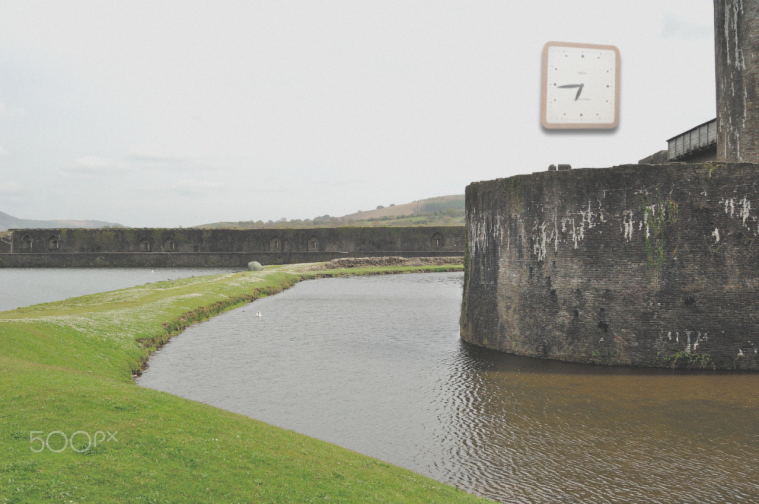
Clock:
6 h 44 min
